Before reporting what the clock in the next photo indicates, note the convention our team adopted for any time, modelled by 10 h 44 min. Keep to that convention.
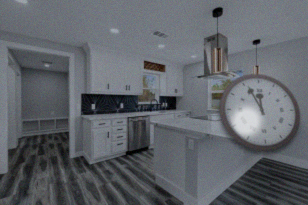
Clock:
11 h 56 min
